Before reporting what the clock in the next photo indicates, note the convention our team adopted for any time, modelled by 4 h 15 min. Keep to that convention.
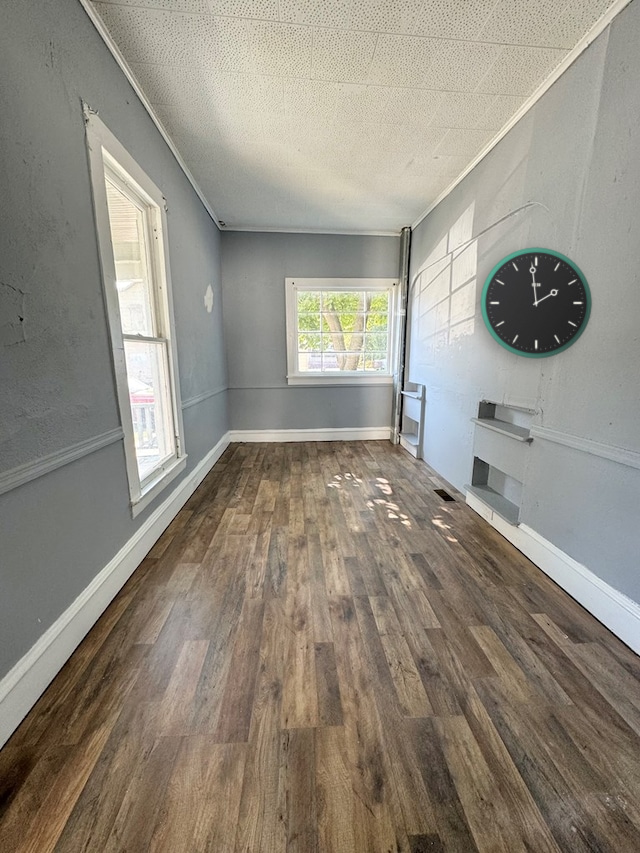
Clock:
1 h 59 min
